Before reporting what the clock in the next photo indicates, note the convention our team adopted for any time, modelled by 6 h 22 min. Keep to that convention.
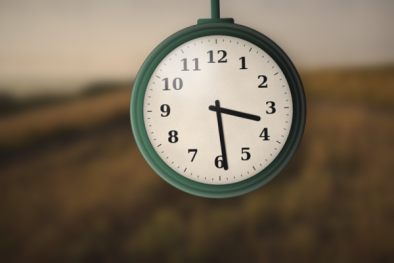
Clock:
3 h 29 min
